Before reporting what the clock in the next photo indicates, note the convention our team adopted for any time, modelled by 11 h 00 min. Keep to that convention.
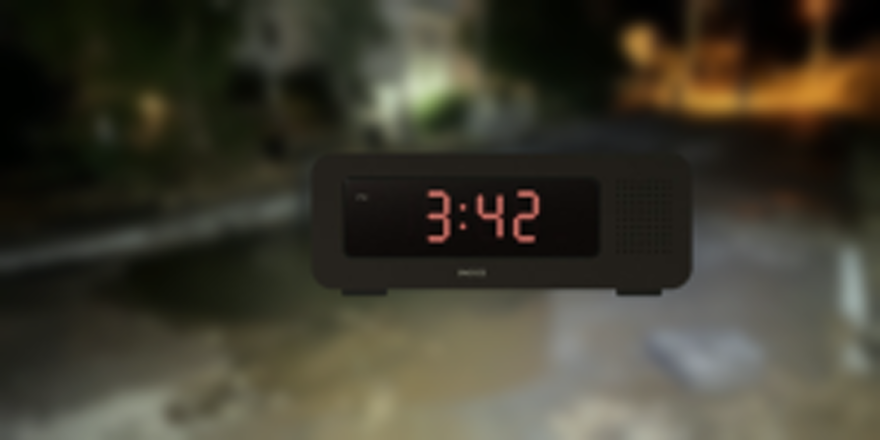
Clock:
3 h 42 min
